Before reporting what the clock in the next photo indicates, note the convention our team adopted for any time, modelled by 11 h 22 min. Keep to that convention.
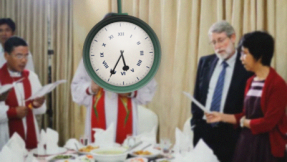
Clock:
5 h 35 min
